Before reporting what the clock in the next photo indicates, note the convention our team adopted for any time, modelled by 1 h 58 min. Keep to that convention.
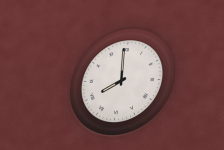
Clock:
7 h 59 min
